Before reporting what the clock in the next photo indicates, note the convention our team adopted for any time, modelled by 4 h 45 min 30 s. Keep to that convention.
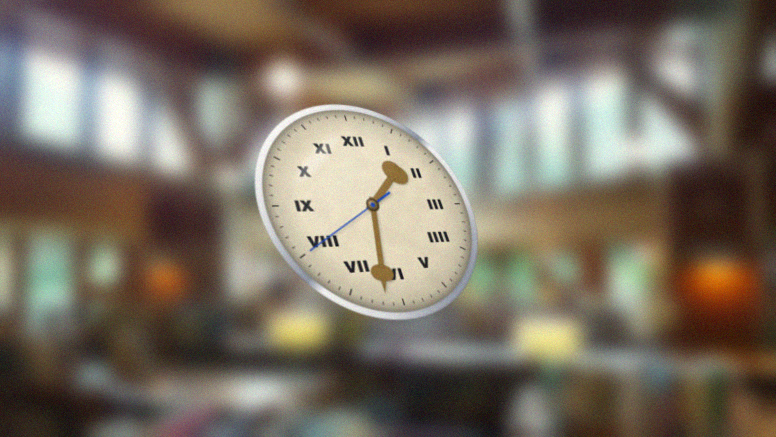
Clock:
1 h 31 min 40 s
